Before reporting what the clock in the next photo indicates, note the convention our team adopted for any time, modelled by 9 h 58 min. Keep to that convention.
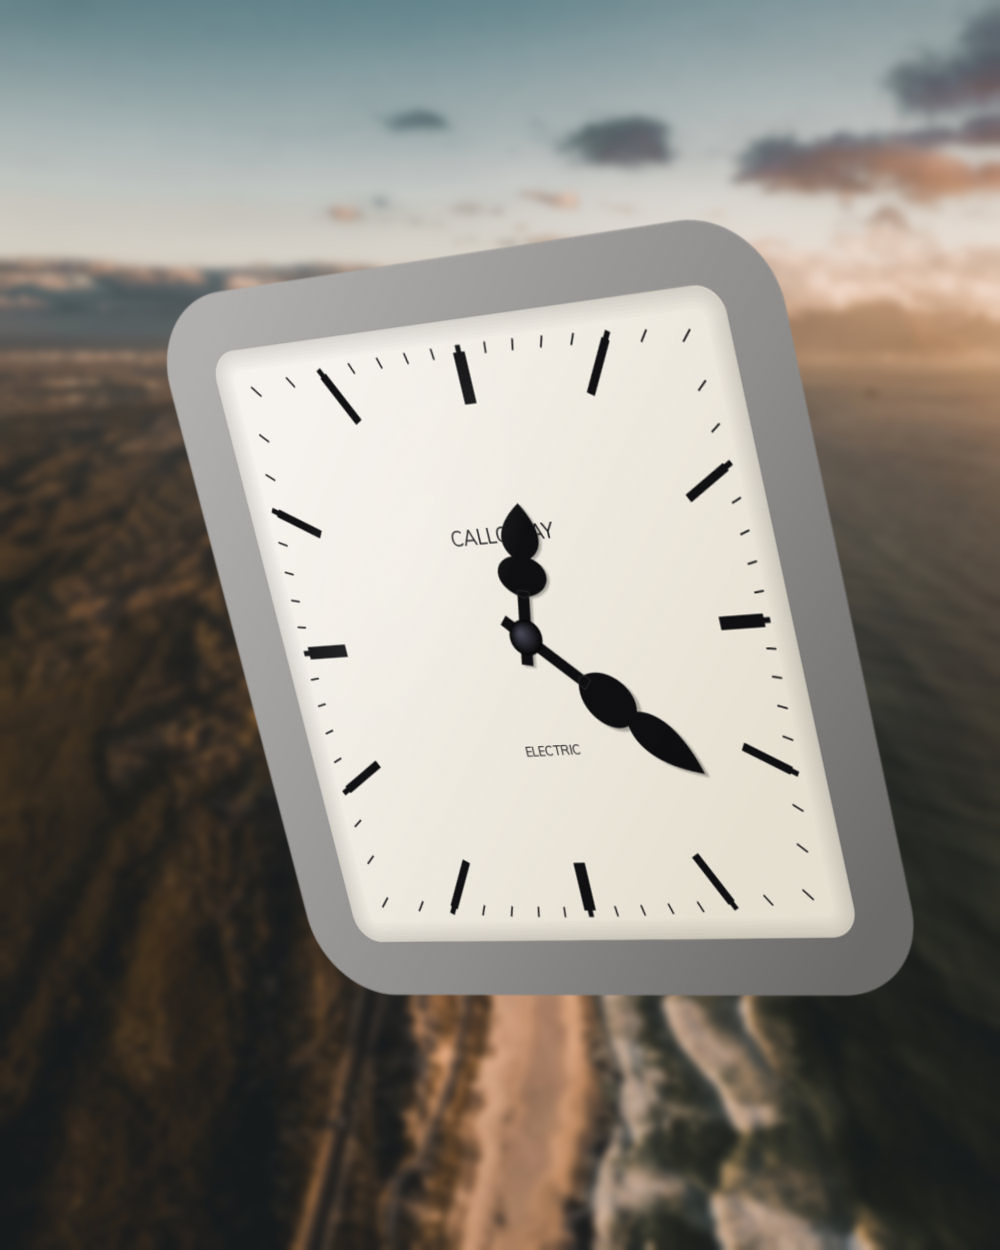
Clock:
12 h 22 min
